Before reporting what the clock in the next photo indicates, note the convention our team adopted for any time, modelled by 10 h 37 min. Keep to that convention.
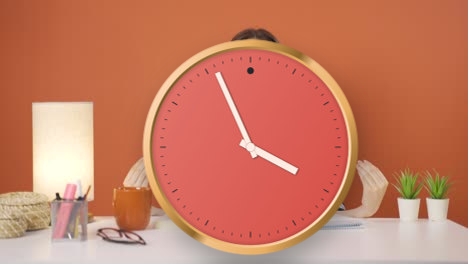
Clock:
3 h 56 min
